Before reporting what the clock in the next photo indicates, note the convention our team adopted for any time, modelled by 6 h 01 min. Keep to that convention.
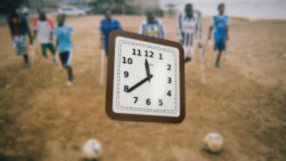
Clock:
11 h 39 min
